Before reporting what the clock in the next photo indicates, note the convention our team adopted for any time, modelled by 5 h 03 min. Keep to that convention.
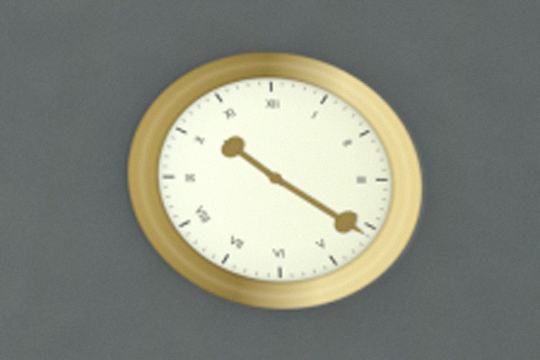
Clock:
10 h 21 min
